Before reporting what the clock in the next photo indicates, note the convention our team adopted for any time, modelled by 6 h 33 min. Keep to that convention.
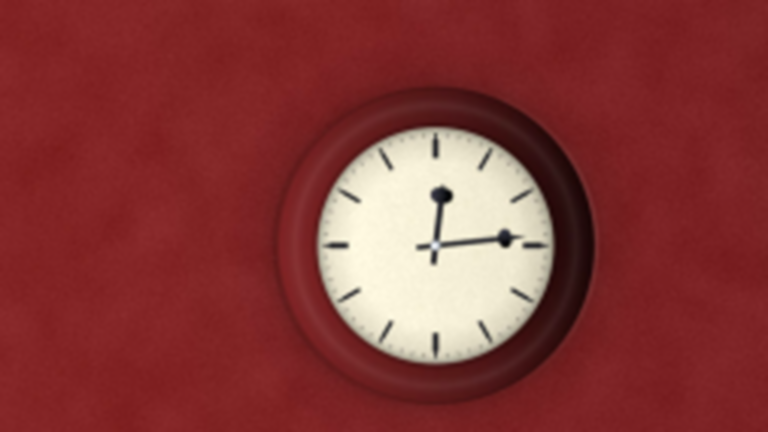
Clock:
12 h 14 min
